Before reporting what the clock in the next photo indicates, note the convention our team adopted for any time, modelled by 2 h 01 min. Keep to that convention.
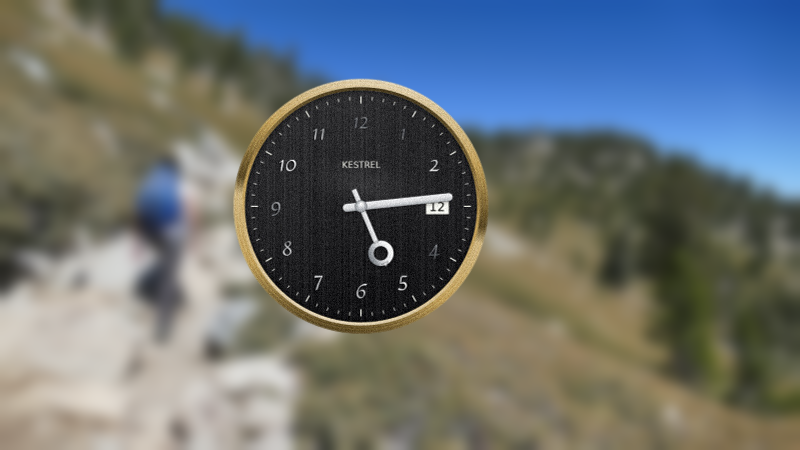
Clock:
5 h 14 min
